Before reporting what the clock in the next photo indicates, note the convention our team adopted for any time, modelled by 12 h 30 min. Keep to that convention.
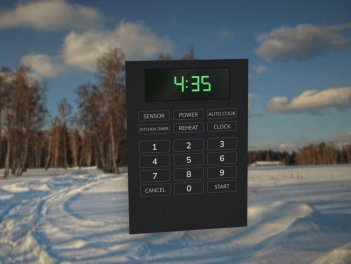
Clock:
4 h 35 min
